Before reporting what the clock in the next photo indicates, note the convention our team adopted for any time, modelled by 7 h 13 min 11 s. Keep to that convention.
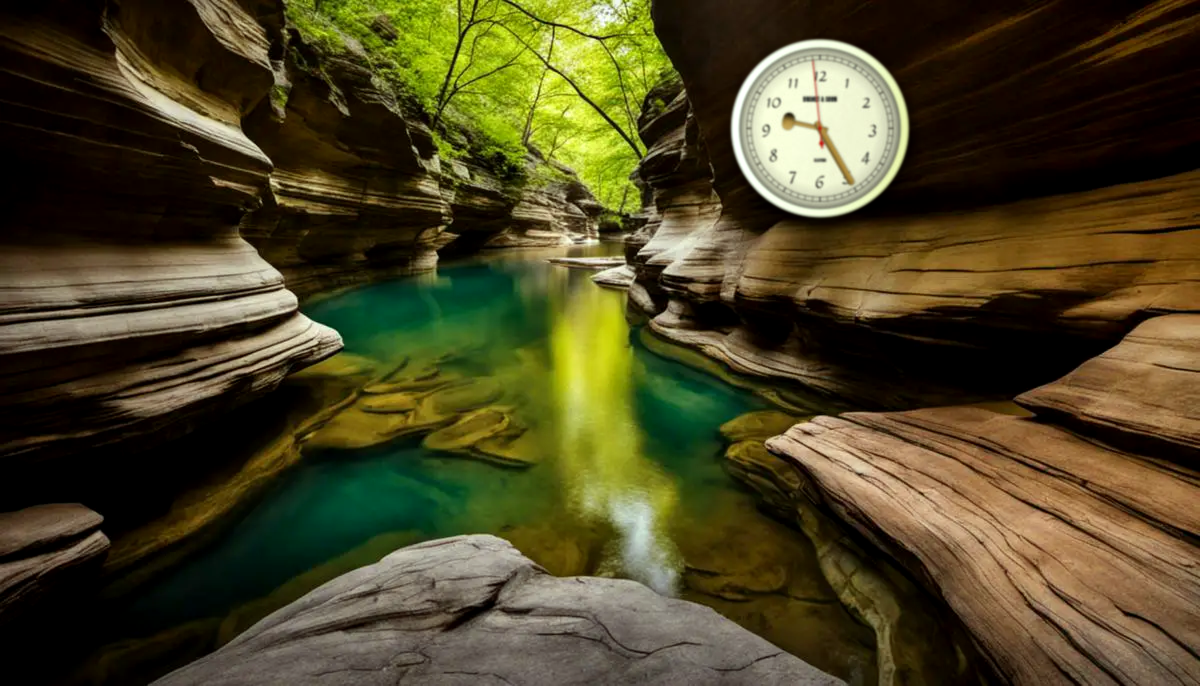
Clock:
9 h 24 min 59 s
